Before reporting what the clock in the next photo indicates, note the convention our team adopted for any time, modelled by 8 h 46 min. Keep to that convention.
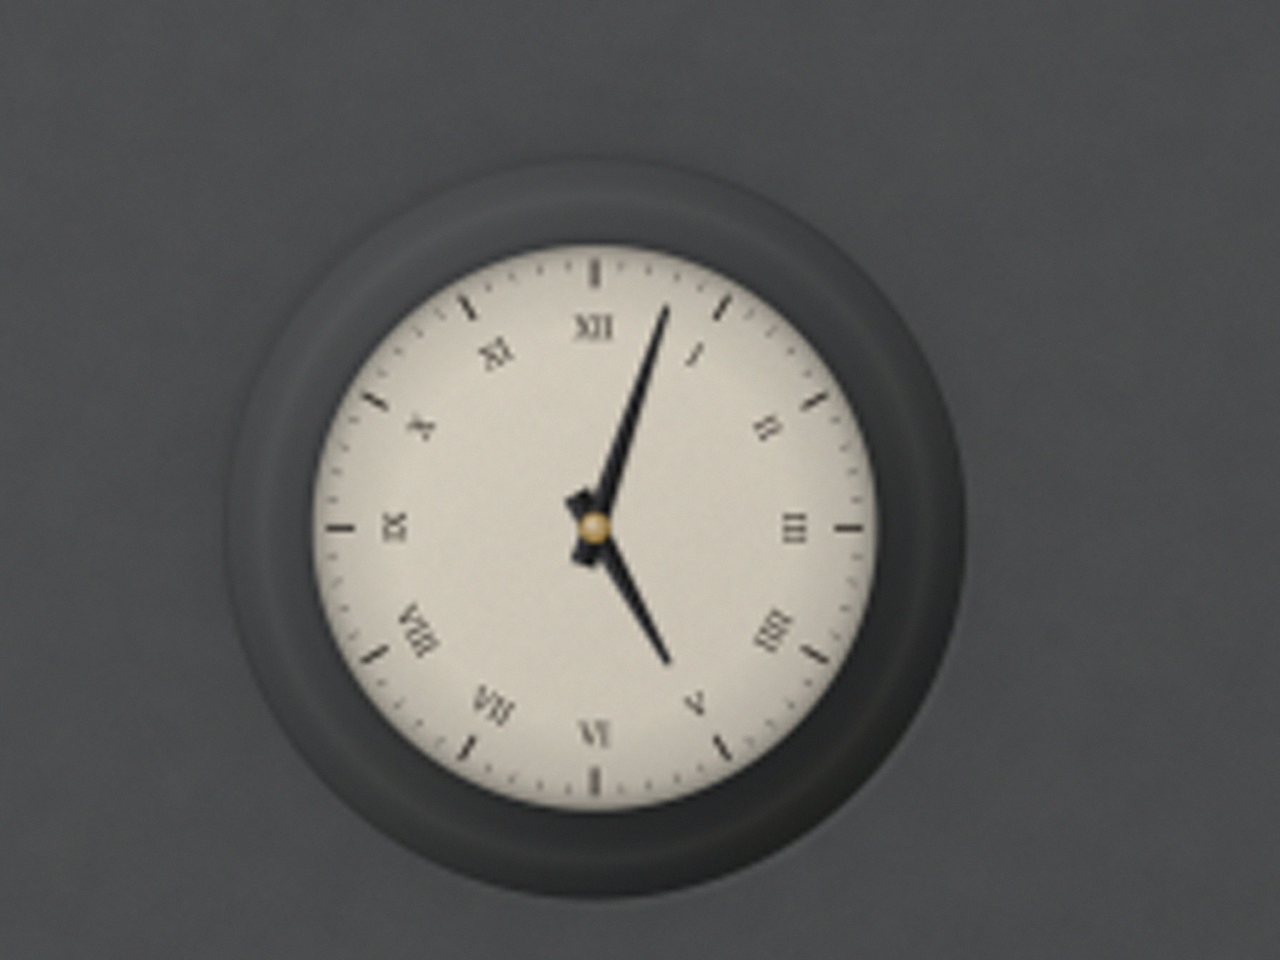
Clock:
5 h 03 min
